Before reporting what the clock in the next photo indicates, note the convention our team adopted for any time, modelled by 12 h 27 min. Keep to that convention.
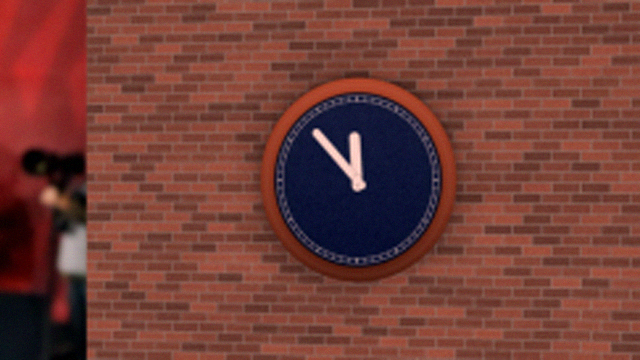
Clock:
11 h 53 min
